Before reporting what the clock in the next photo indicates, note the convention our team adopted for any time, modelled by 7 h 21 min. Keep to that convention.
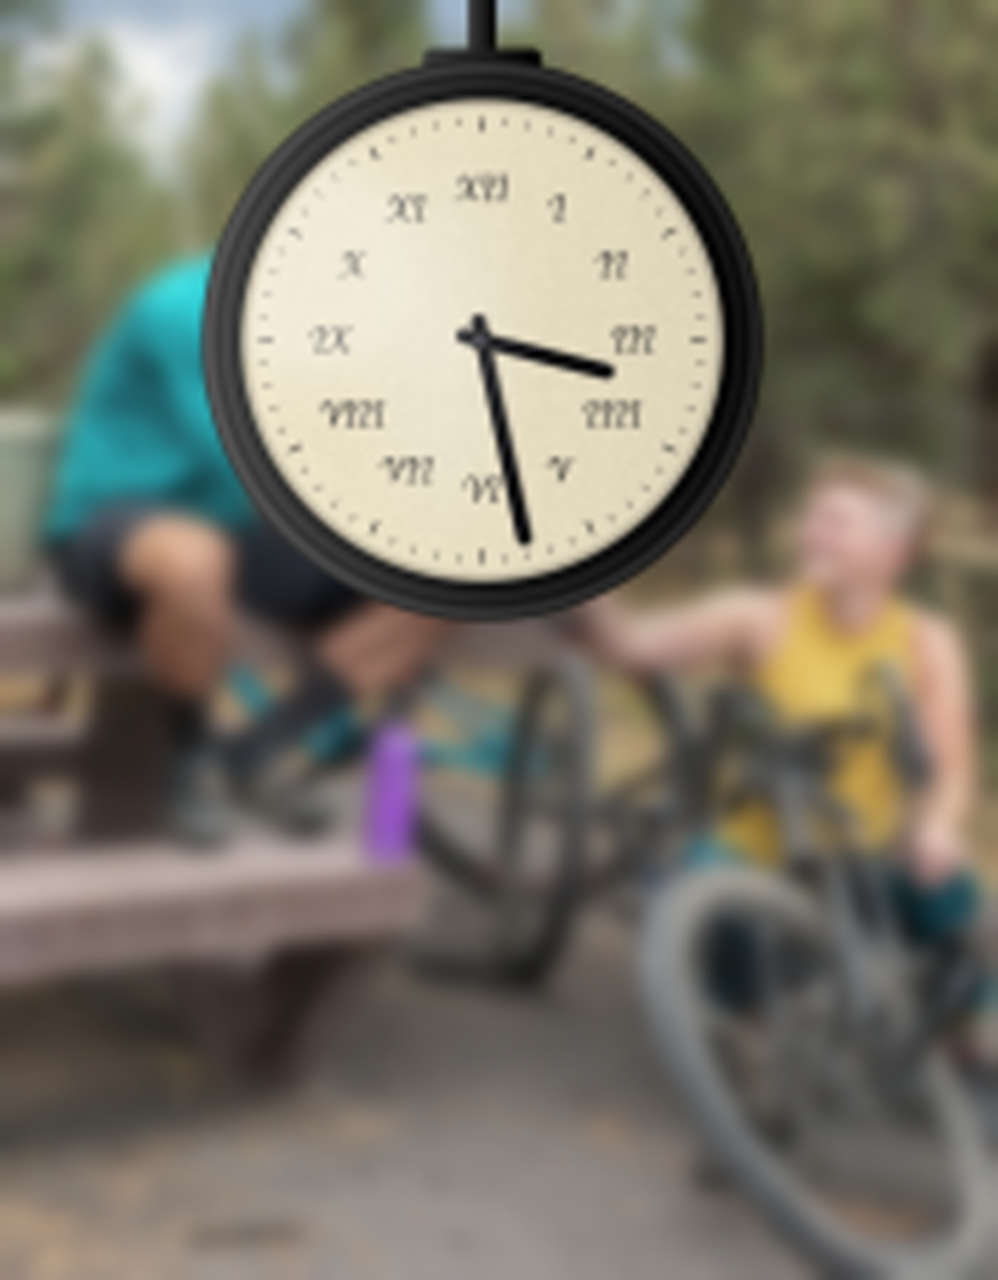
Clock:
3 h 28 min
